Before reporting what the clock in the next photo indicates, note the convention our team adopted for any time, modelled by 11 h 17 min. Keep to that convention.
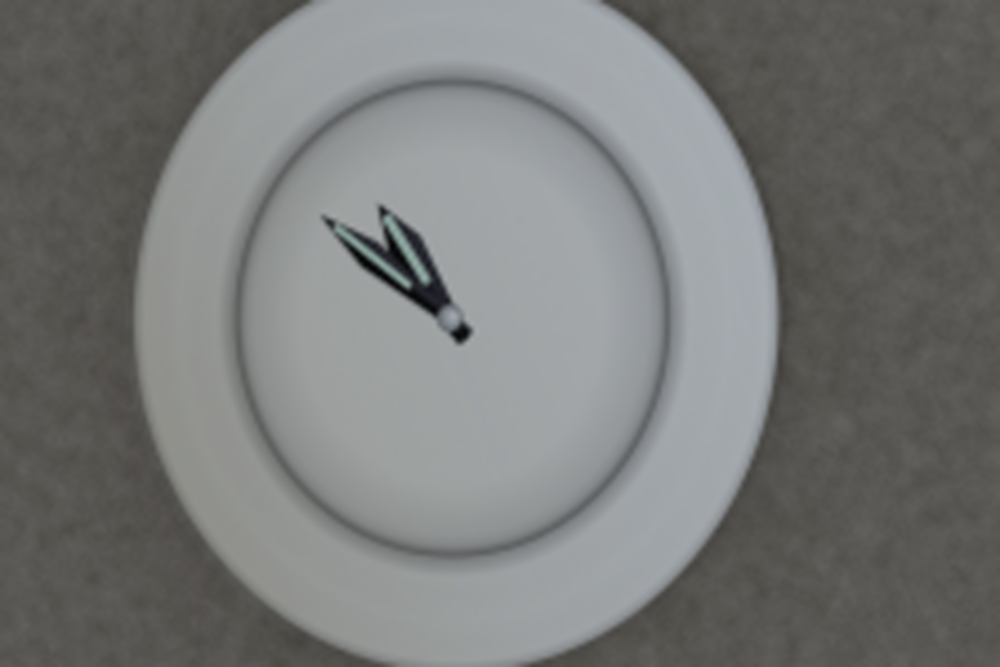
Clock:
10 h 51 min
